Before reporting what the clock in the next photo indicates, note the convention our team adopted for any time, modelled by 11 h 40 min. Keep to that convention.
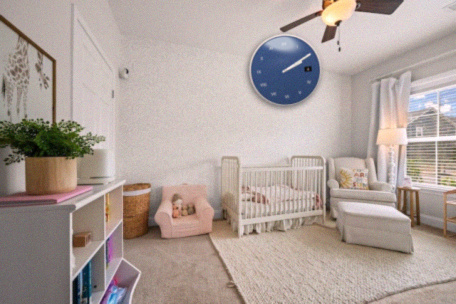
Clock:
2 h 10 min
